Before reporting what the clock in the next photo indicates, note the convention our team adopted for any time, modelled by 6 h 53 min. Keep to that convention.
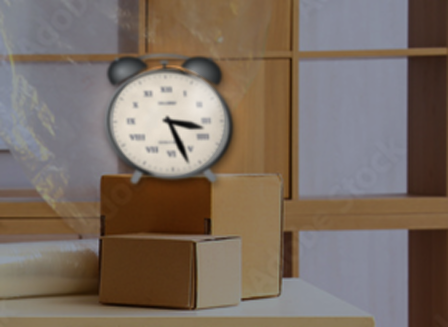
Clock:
3 h 27 min
